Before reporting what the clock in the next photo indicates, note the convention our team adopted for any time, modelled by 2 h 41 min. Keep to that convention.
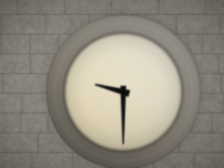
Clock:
9 h 30 min
